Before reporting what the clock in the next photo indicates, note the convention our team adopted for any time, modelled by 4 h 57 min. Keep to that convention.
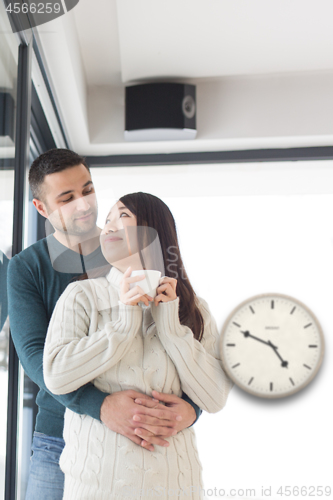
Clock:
4 h 49 min
